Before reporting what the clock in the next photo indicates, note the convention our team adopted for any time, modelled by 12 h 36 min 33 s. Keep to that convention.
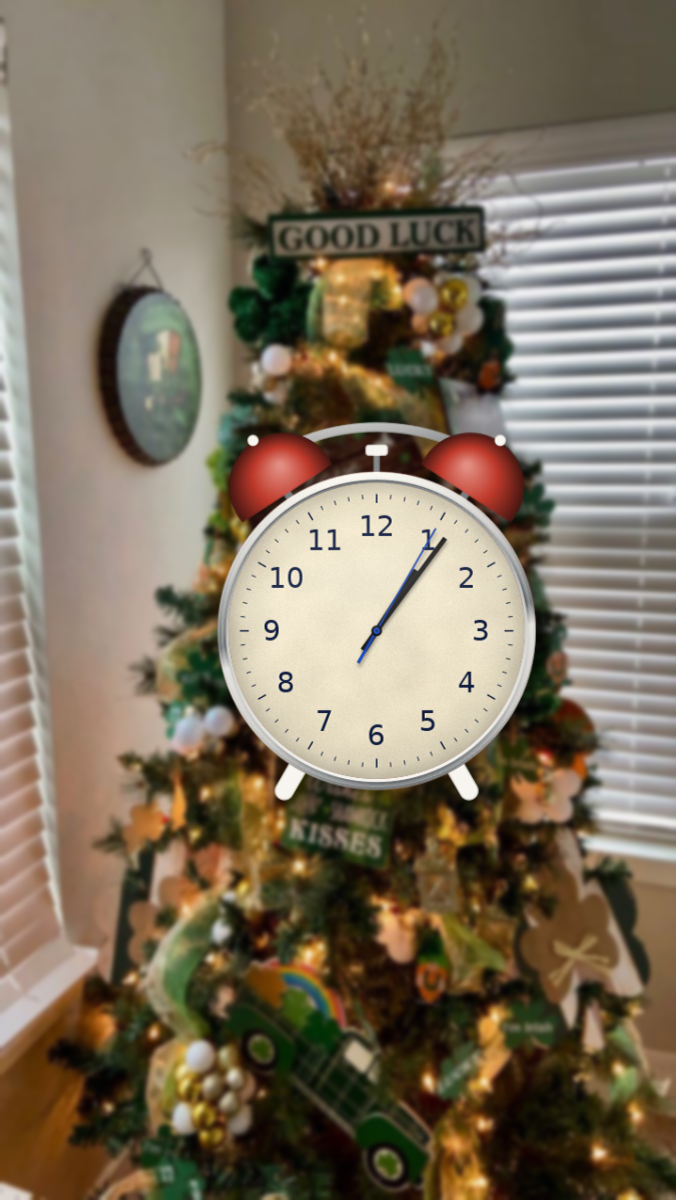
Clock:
1 h 06 min 05 s
